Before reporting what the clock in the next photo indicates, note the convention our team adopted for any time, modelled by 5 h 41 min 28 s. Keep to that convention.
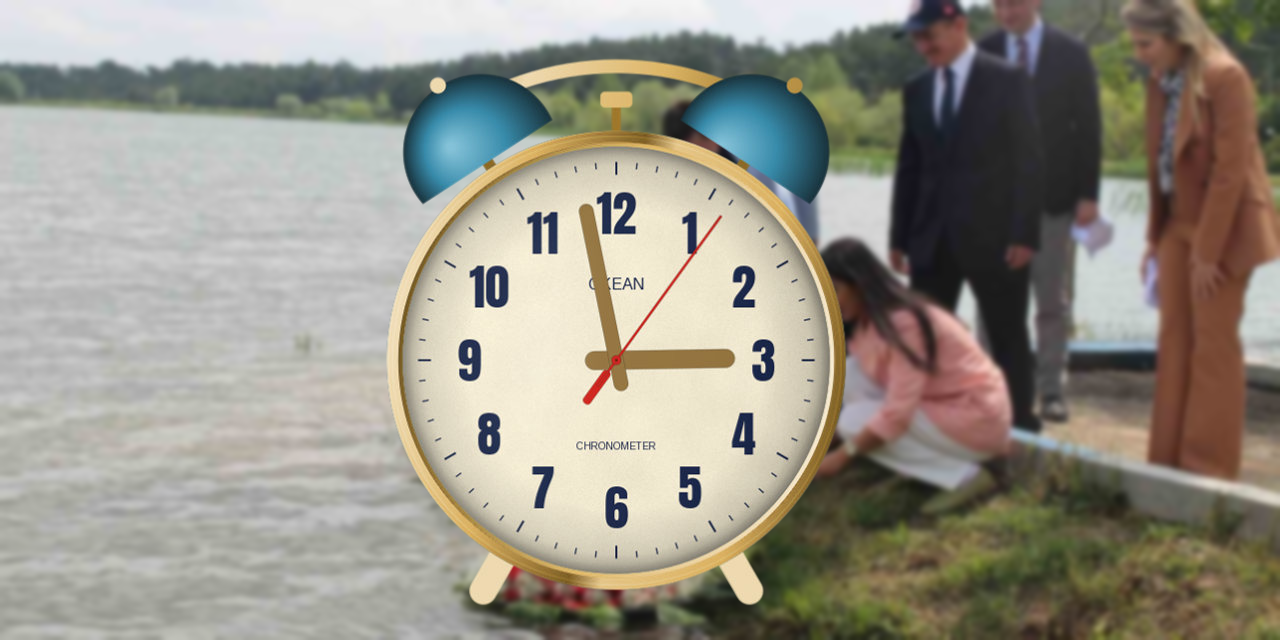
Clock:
2 h 58 min 06 s
